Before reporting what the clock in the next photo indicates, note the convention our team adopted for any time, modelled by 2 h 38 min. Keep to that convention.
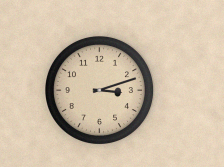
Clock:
3 h 12 min
